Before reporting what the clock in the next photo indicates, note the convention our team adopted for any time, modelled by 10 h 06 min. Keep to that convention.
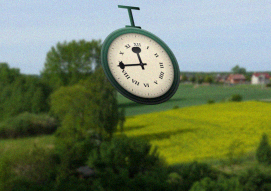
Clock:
11 h 44 min
